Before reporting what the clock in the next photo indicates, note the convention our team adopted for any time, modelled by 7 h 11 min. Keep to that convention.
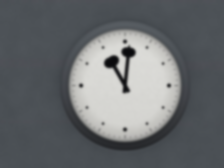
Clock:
11 h 01 min
